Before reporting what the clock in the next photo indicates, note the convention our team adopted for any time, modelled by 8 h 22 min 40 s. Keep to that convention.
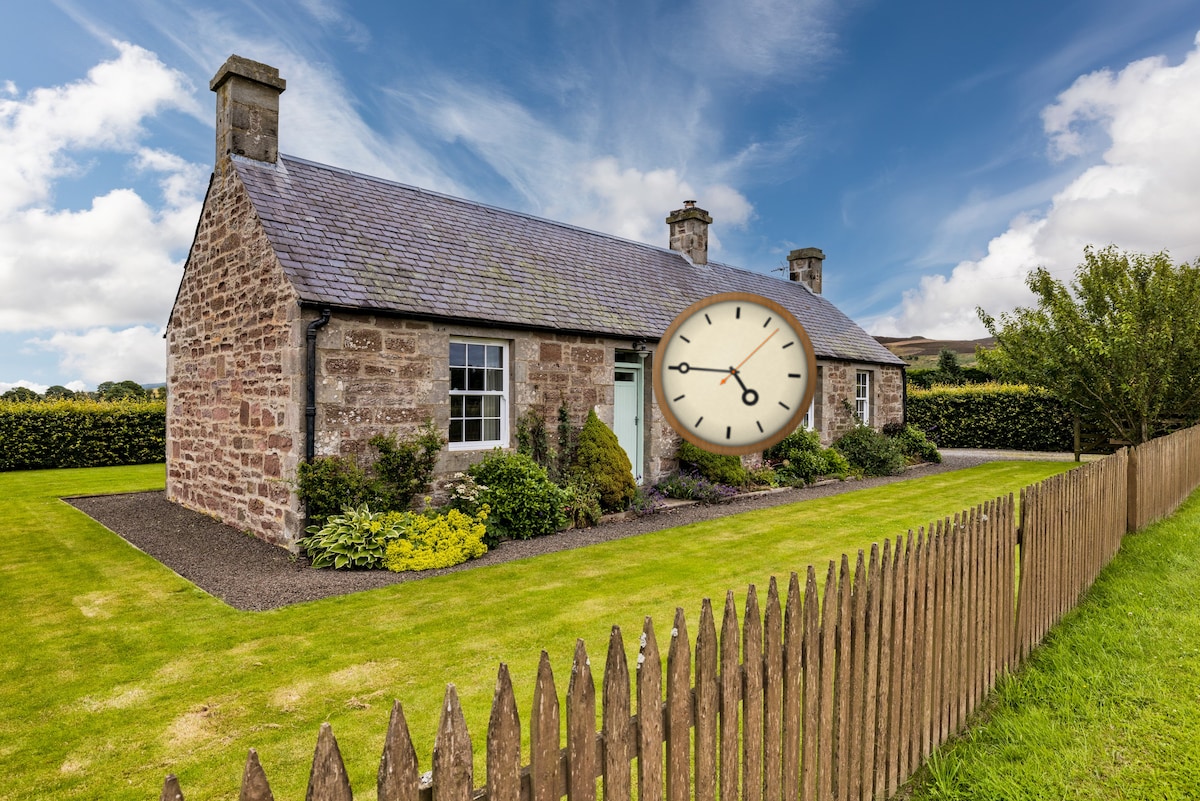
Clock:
4 h 45 min 07 s
